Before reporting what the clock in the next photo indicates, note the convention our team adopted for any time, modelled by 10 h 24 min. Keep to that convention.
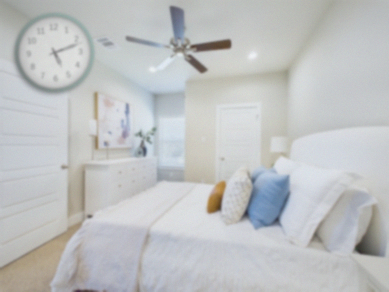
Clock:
5 h 12 min
